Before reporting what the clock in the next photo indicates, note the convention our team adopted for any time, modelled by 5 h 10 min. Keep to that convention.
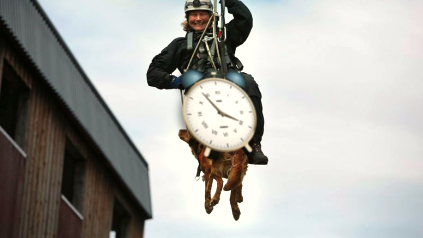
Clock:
3 h 54 min
